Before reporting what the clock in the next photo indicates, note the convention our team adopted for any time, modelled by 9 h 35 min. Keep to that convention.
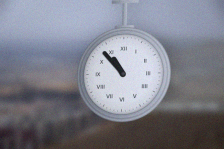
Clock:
10 h 53 min
